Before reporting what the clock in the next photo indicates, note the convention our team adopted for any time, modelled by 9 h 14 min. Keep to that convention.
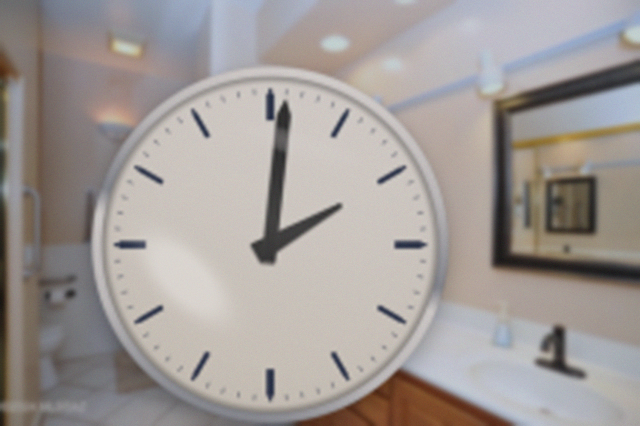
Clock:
2 h 01 min
